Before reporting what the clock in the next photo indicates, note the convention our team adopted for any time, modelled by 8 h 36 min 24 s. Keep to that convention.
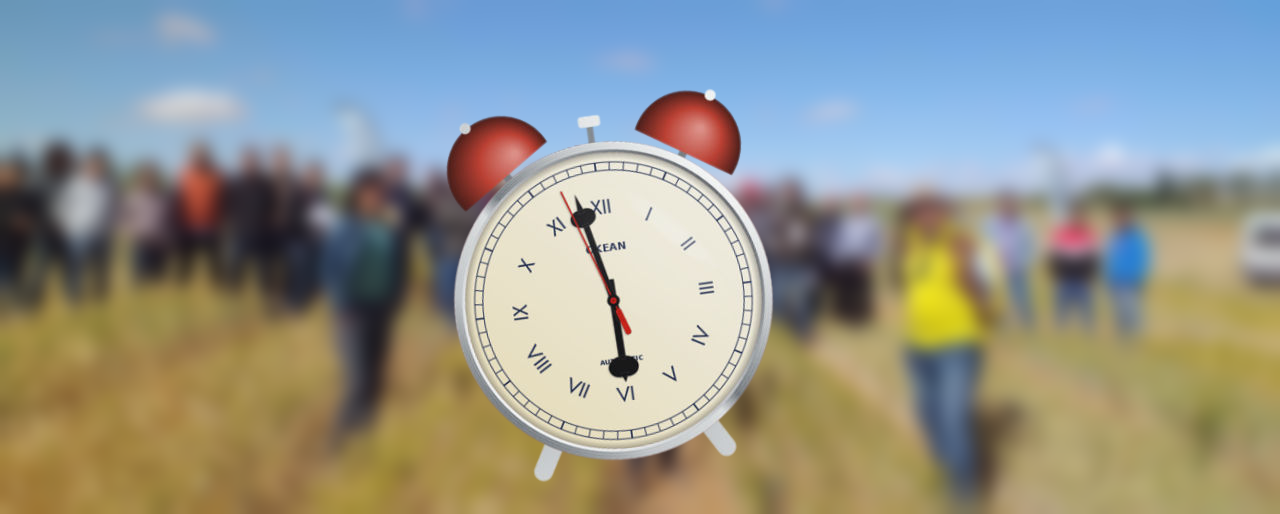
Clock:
5 h 57 min 57 s
